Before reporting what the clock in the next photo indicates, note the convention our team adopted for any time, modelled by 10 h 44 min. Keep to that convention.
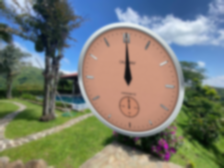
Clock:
12 h 00 min
